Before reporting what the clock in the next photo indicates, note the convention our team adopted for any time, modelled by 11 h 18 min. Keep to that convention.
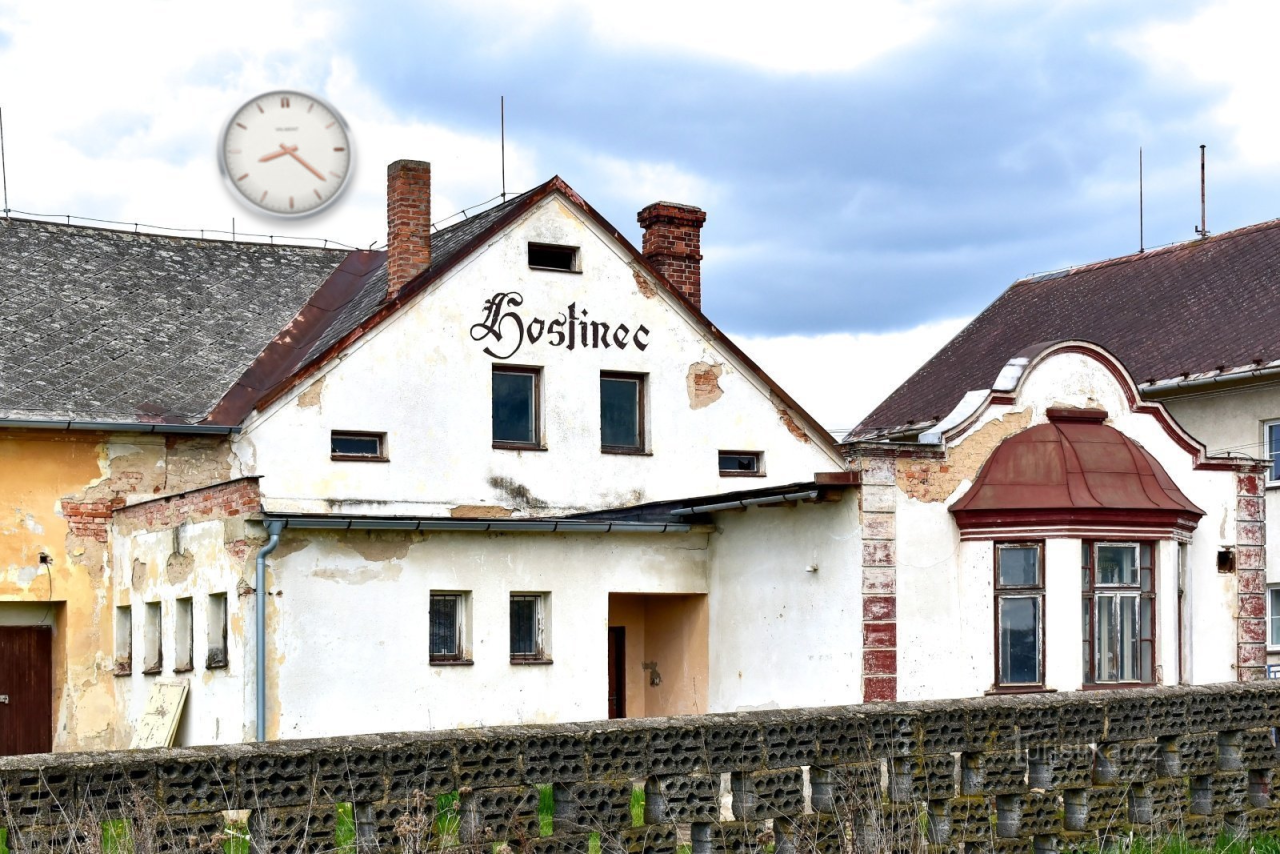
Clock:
8 h 22 min
